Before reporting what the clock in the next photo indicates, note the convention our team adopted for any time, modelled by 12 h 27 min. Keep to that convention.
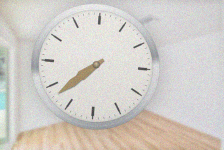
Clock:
7 h 38 min
